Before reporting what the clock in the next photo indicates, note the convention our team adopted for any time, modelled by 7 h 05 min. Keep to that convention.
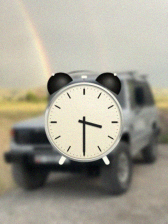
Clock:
3 h 30 min
